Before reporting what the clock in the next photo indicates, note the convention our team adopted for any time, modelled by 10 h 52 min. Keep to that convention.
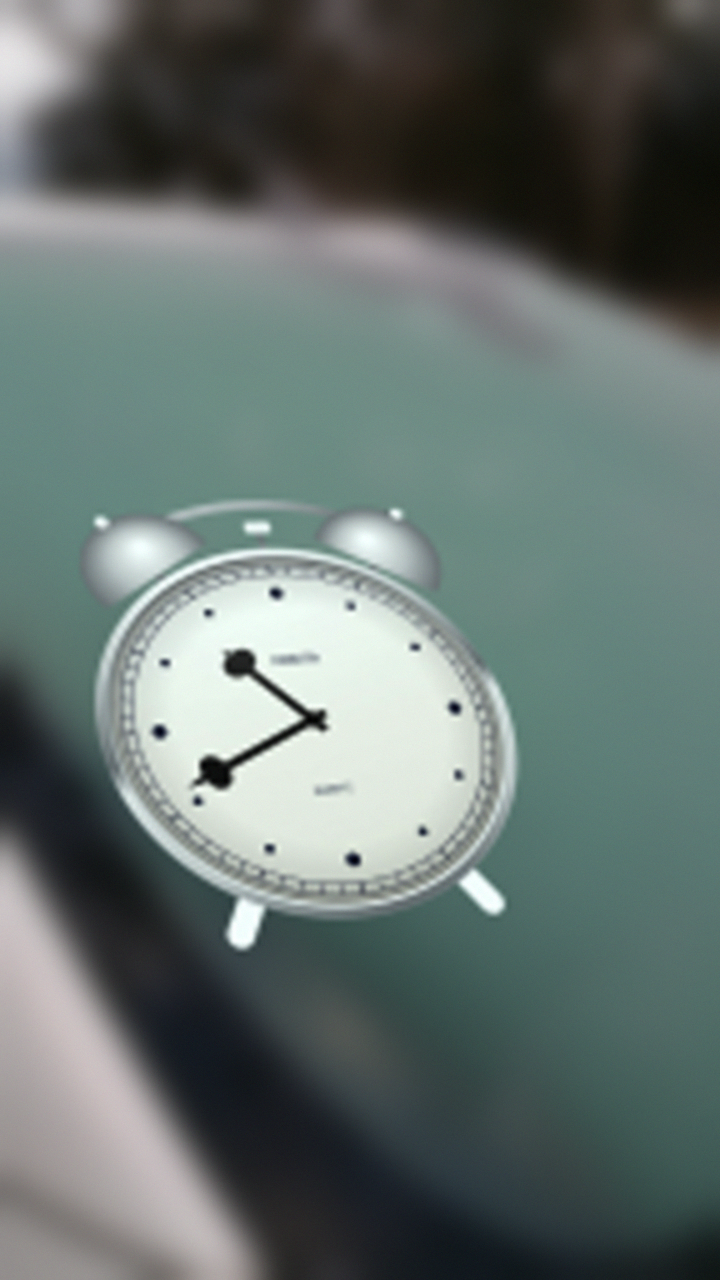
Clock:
10 h 41 min
